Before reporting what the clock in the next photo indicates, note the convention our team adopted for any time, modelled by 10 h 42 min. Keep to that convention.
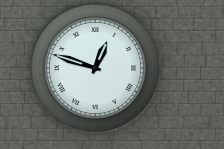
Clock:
12 h 48 min
